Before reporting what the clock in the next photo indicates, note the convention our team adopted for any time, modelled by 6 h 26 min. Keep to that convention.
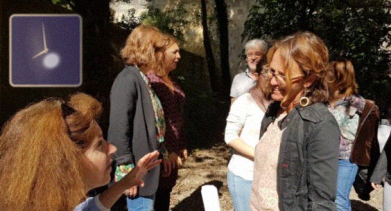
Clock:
7 h 59 min
